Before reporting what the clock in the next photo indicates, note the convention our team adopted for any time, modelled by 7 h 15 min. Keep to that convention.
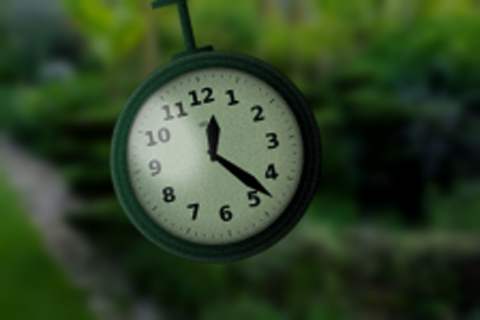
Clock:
12 h 23 min
